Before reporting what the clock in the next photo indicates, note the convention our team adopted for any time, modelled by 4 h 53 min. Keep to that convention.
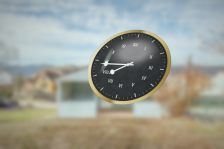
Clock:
7 h 44 min
